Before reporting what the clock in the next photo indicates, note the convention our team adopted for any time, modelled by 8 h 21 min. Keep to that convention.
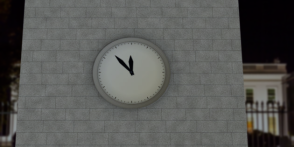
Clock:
11 h 53 min
